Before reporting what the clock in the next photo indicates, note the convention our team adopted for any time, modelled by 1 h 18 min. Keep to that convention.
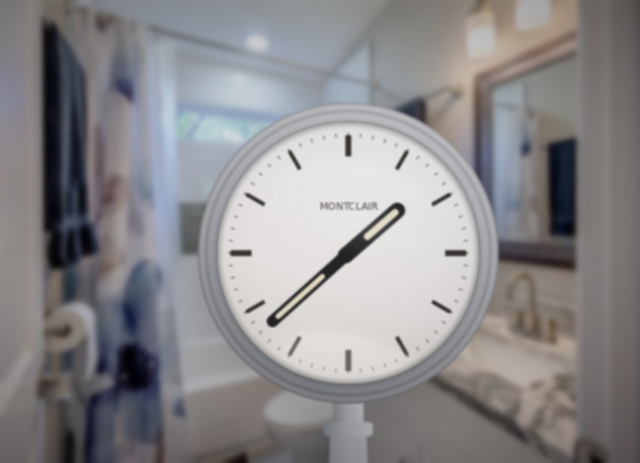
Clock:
1 h 38 min
